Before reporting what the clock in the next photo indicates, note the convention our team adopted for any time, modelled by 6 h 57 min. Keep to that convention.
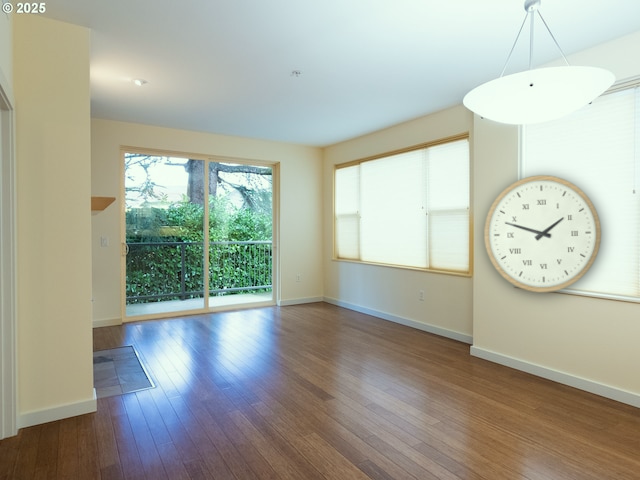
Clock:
1 h 48 min
